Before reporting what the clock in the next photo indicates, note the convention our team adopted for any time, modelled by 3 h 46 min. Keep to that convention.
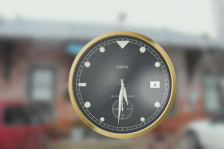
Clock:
5 h 31 min
